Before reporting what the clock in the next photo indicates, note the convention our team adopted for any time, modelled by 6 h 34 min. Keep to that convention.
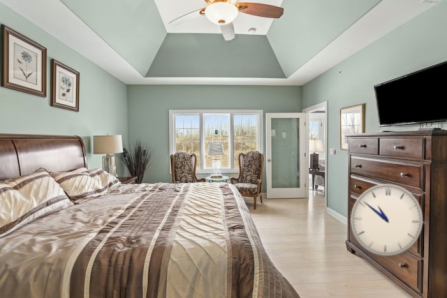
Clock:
10 h 51 min
